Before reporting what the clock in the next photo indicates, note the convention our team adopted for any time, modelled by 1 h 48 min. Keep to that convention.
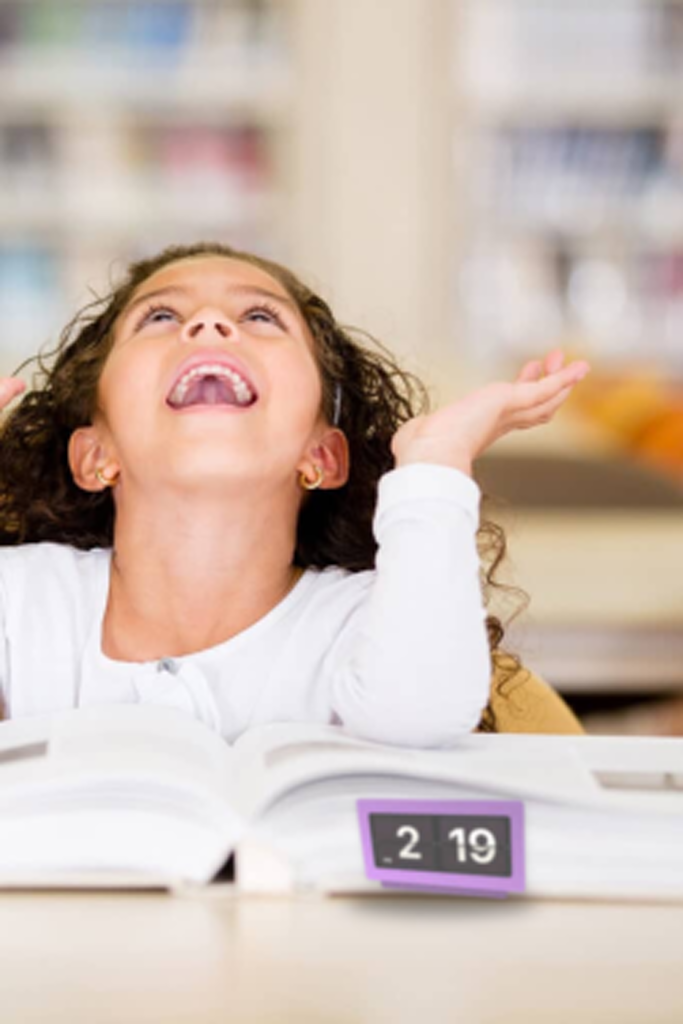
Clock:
2 h 19 min
